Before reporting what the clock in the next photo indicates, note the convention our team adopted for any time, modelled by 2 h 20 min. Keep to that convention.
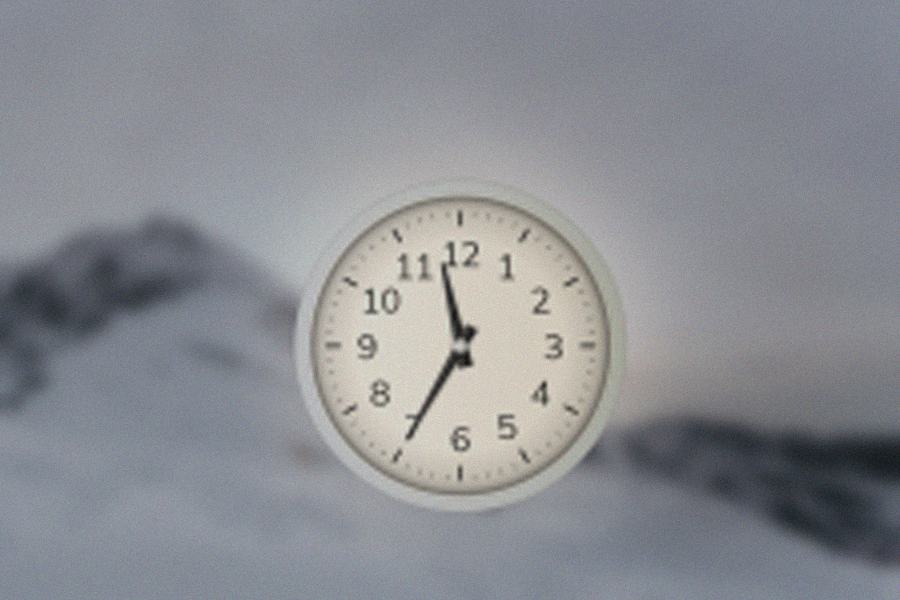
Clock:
11 h 35 min
